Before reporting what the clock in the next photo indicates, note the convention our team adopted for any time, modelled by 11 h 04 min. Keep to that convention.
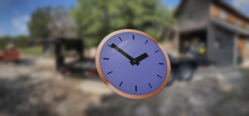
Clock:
1 h 51 min
